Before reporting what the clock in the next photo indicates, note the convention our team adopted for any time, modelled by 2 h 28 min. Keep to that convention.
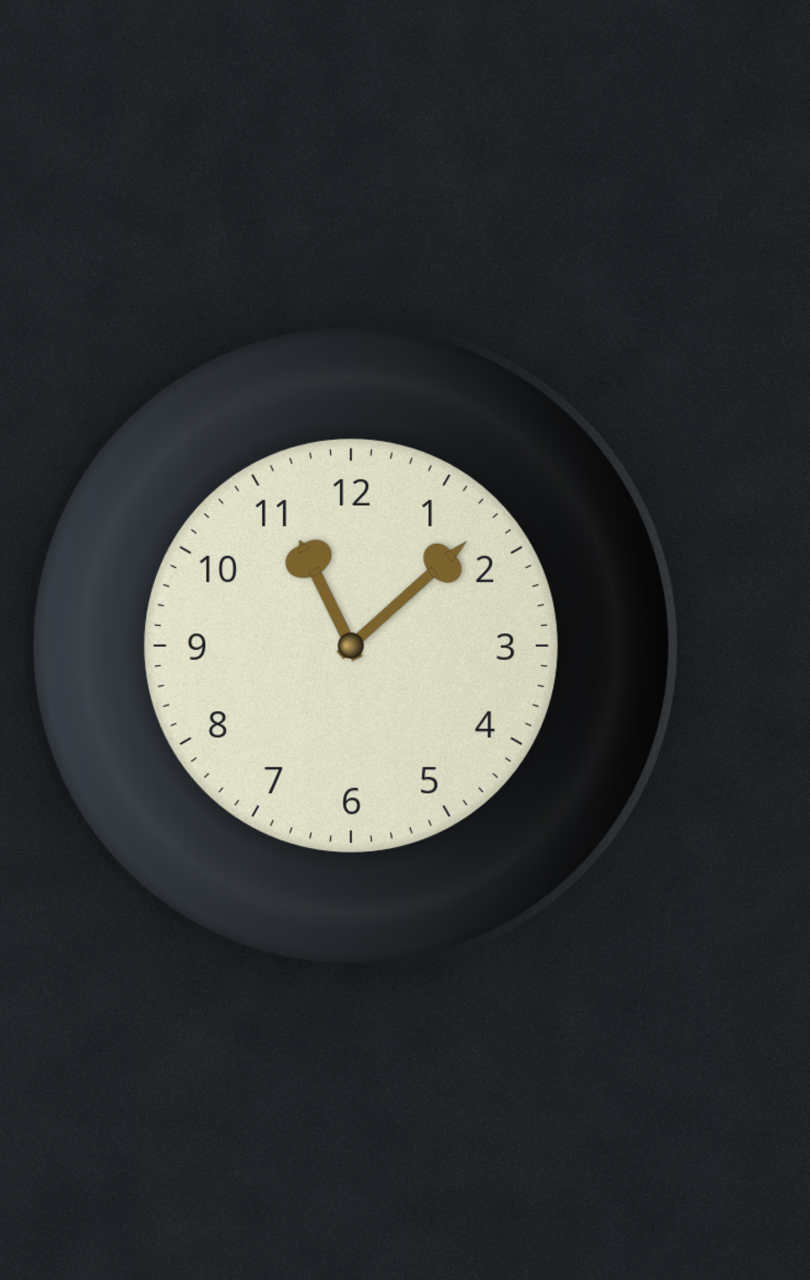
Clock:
11 h 08 min
